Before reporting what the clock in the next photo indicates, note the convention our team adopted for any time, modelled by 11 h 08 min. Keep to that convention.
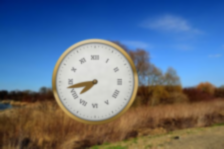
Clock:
7 h 43 min
